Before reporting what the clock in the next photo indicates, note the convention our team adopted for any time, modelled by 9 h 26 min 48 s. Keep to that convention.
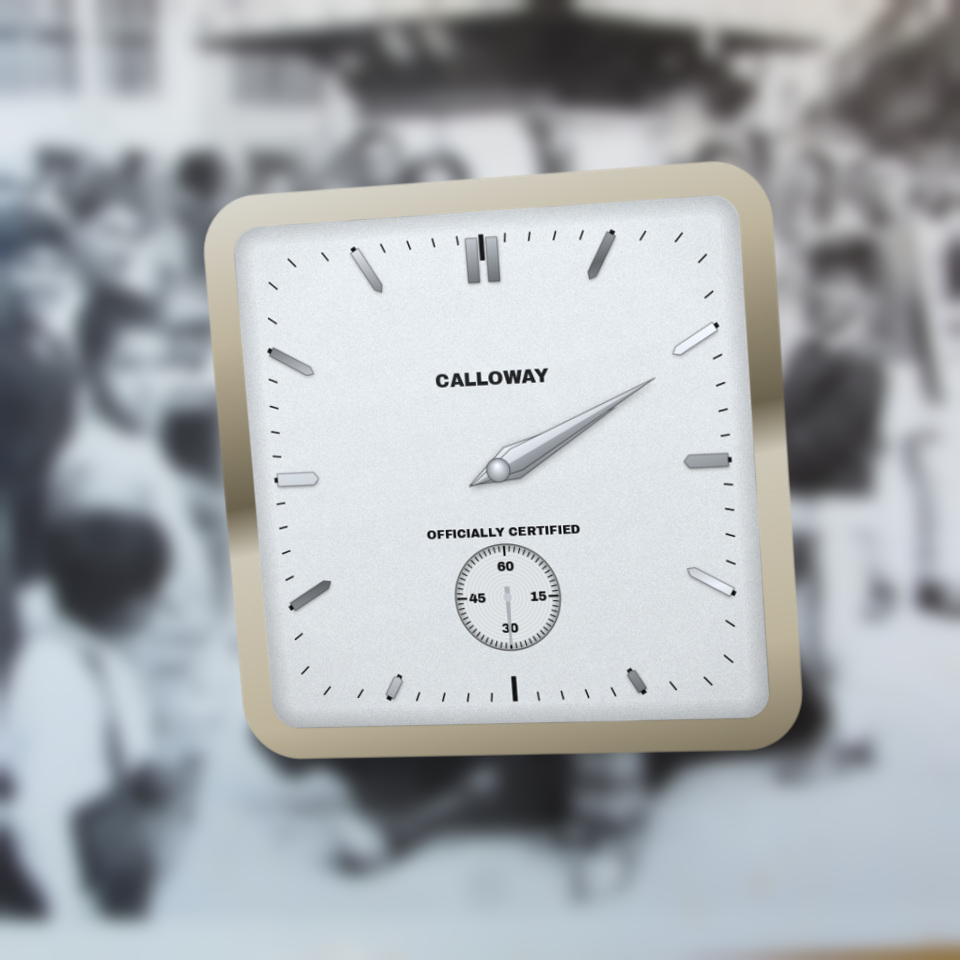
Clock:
2 h 10 min 30 s
